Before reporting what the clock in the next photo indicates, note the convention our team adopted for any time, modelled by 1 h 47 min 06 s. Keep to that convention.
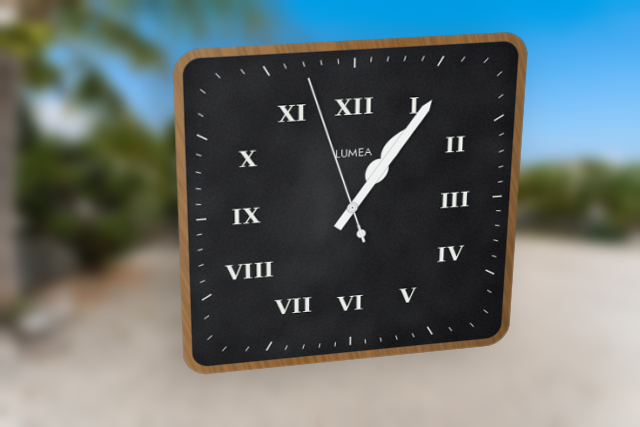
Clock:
1 h 05 min 57 s
